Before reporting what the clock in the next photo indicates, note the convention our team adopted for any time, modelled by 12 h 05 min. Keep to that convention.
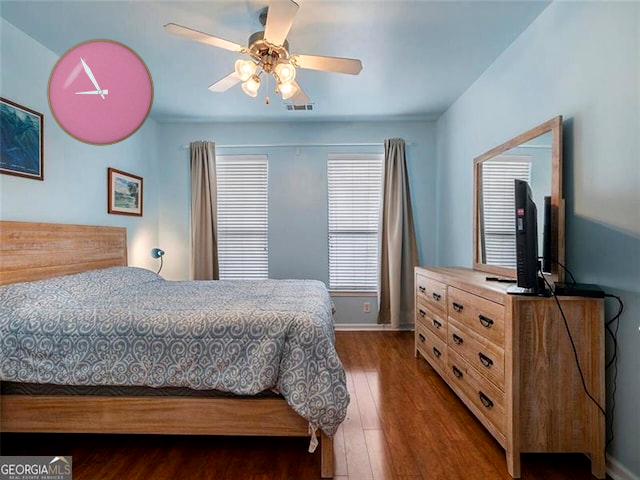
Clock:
8 h 55 min
